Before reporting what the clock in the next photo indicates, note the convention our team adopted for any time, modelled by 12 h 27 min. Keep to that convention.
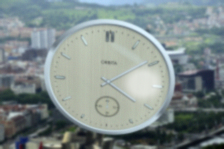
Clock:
4 h 09 min
